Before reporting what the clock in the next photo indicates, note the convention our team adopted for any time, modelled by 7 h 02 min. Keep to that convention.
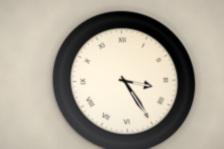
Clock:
3 h 25 min
